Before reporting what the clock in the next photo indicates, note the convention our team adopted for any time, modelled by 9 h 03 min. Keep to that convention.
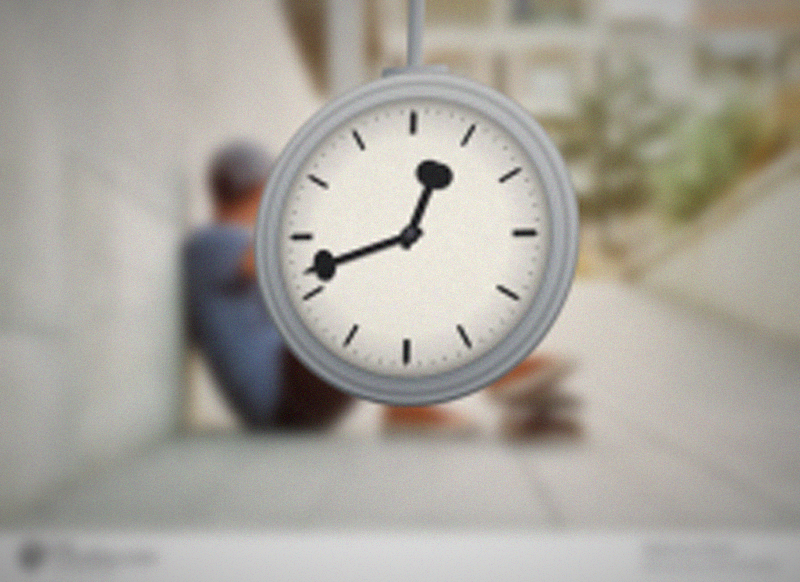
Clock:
12 h 42 min
